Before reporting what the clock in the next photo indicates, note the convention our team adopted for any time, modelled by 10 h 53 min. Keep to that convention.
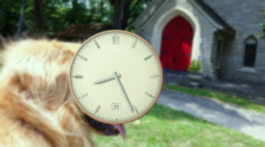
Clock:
8 h 26 min
